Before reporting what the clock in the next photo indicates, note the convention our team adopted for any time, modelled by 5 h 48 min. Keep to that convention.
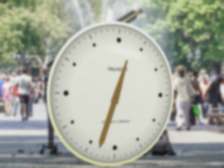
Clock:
12 h 33 min
